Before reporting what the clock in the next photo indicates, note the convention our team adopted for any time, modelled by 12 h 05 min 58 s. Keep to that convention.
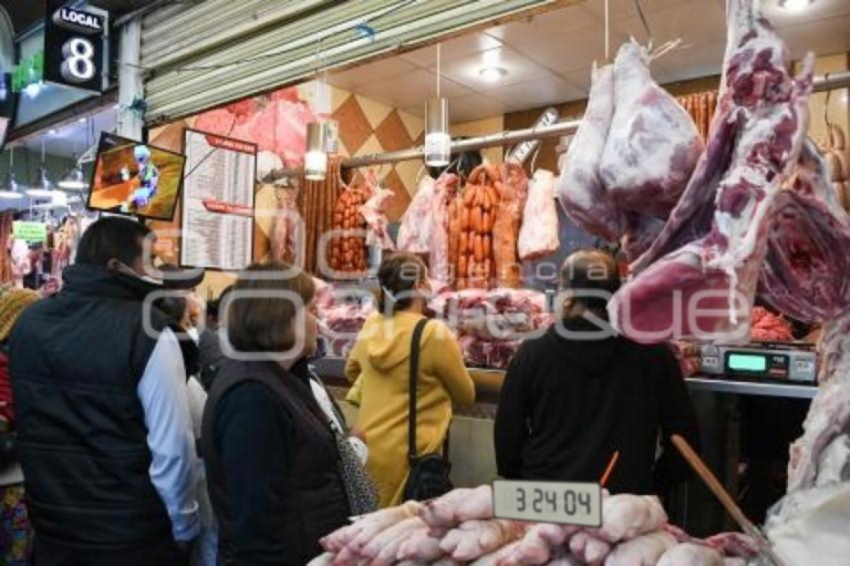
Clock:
3 h 24 min 04 s
